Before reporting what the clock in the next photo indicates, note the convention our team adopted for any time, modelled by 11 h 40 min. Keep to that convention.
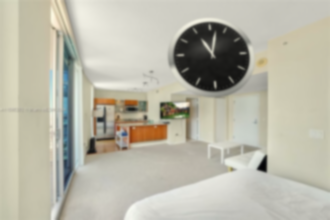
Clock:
11 h 02 min
